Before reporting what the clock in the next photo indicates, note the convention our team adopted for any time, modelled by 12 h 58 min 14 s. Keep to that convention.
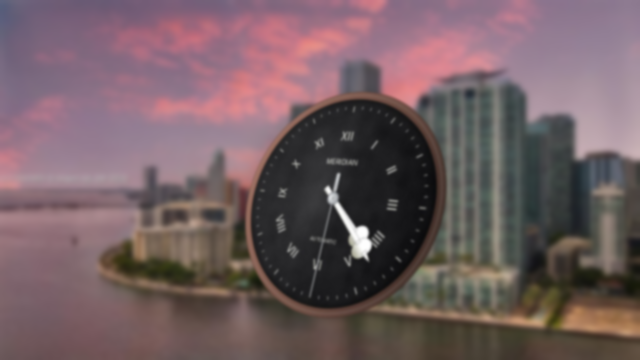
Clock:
4 h 22 min 30 s
